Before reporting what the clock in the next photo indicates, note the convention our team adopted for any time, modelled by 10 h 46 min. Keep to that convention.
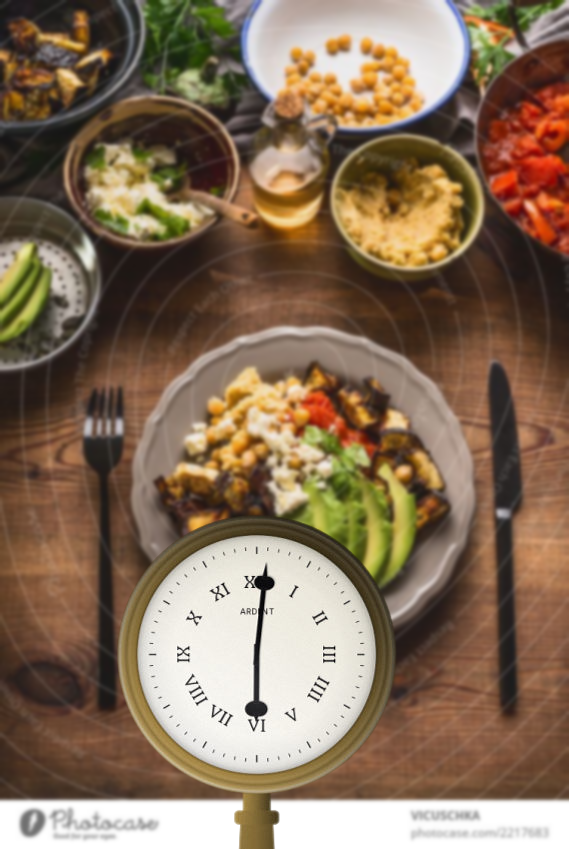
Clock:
6 h 01 min
